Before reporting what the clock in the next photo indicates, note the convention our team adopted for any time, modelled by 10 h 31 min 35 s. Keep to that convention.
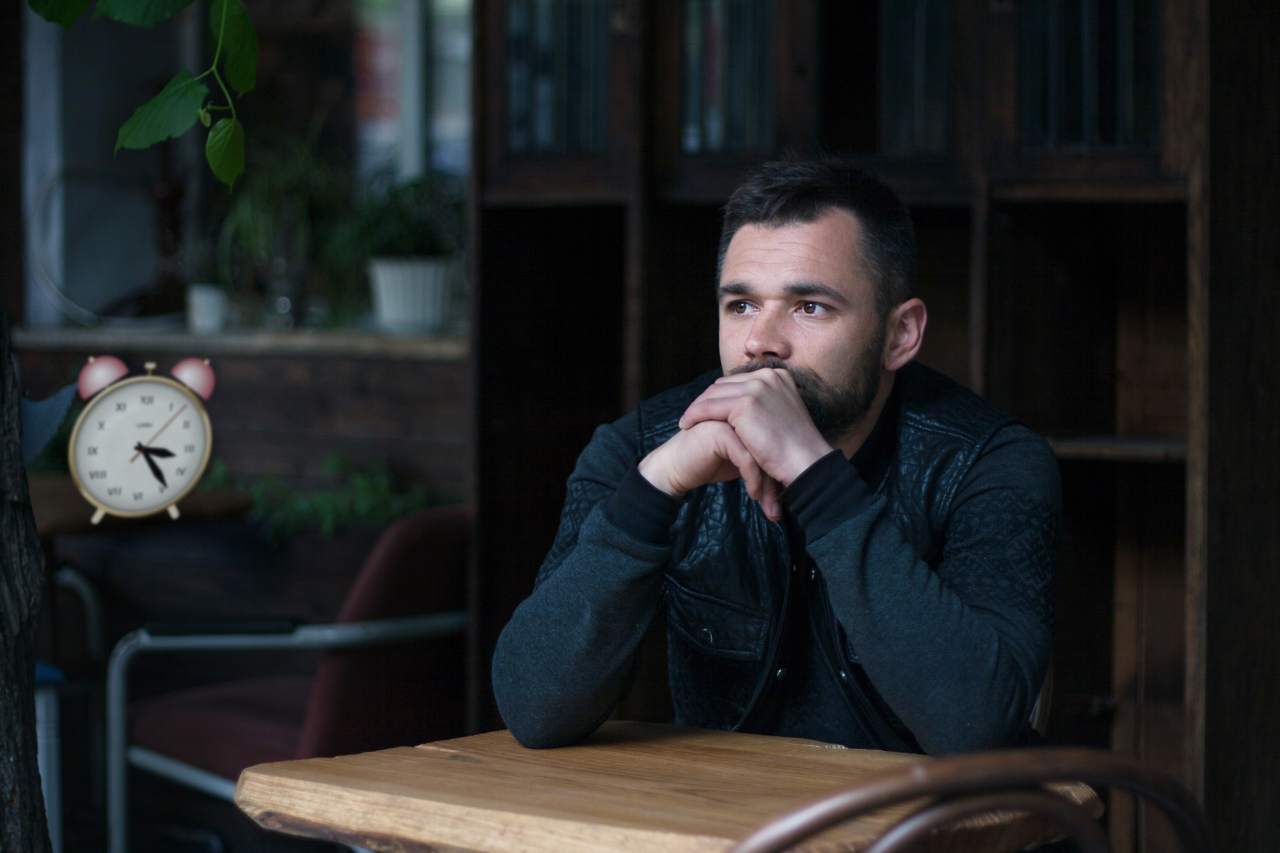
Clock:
3 h 24 min 07 s
